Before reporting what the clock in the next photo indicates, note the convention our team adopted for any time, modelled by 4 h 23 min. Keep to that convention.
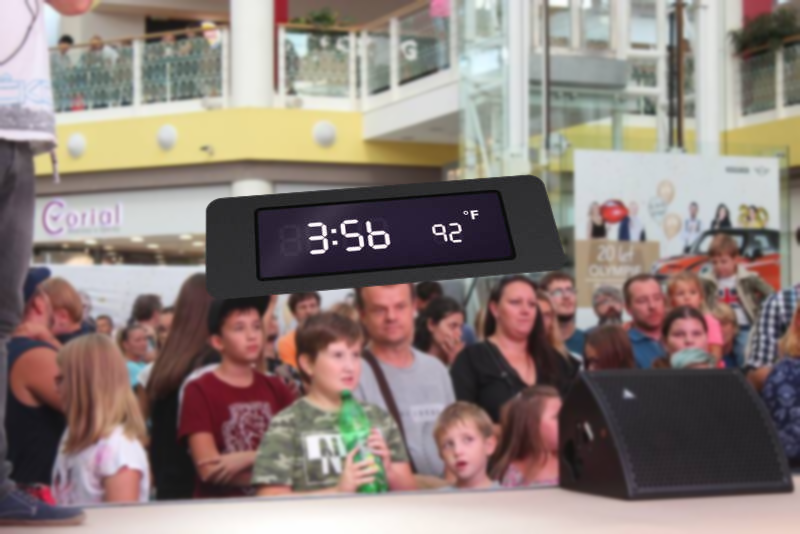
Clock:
3 h 56 min
